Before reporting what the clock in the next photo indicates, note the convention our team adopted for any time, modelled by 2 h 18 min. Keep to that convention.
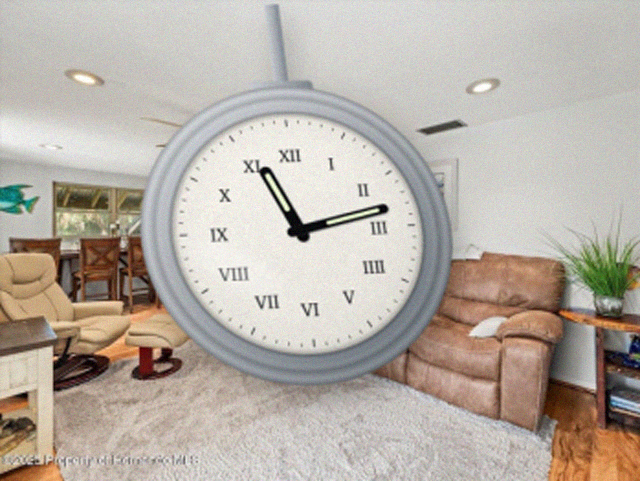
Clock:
11 h 13 min
